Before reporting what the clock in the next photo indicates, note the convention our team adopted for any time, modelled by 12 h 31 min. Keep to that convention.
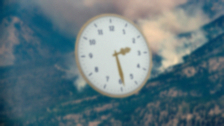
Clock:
2 h 29 min
